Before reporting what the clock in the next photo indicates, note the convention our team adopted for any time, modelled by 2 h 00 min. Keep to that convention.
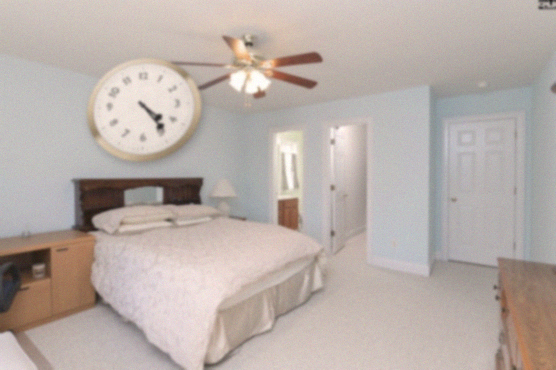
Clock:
4 h 24 min
